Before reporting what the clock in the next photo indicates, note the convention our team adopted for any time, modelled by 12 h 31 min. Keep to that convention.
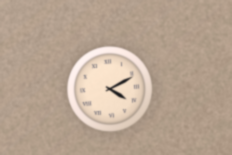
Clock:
4 h 11 min
